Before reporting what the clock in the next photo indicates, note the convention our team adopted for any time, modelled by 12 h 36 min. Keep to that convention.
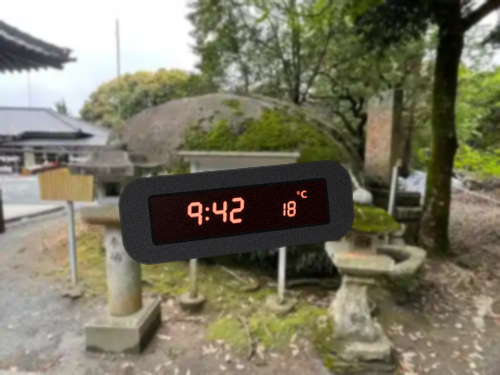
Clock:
9 h 42 min
